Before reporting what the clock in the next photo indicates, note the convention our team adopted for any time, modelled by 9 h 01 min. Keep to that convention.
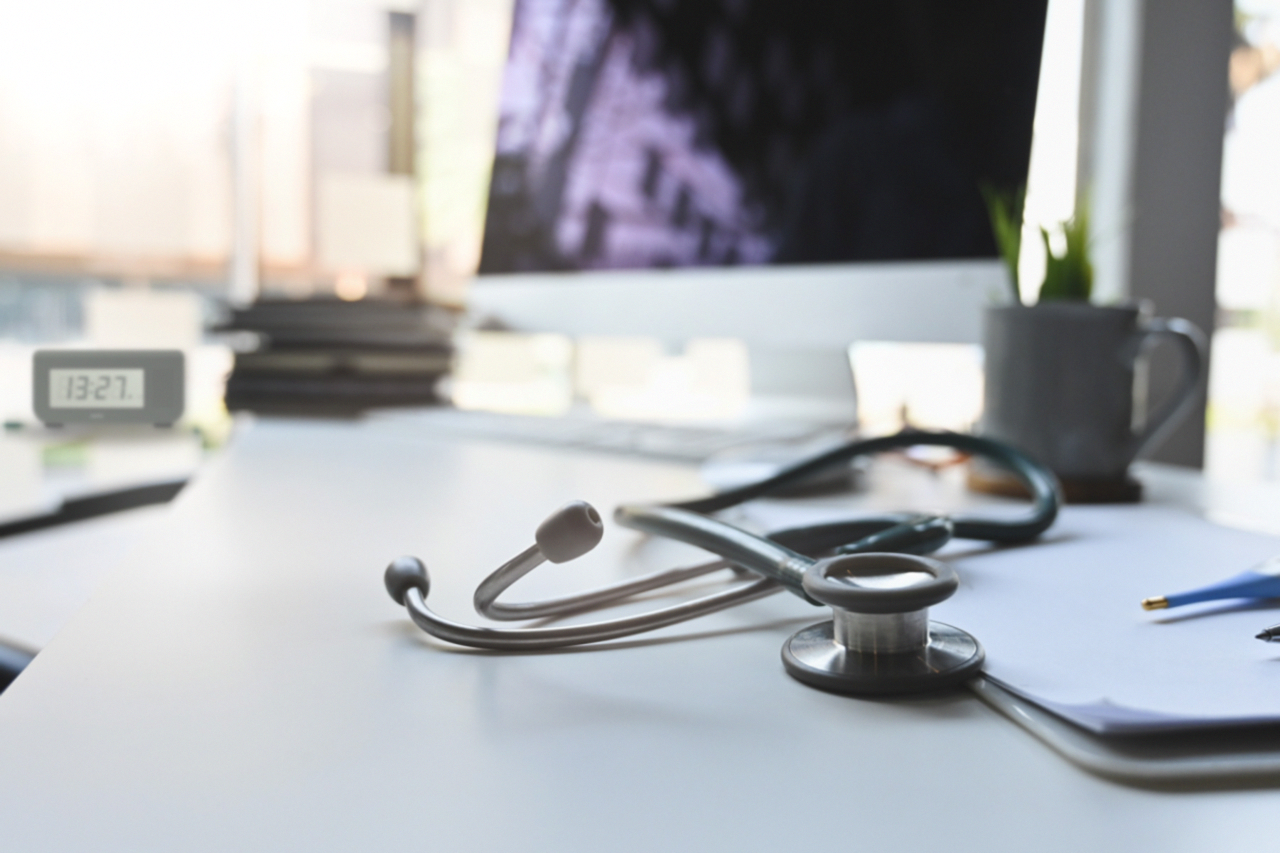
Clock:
13 h 27 min
